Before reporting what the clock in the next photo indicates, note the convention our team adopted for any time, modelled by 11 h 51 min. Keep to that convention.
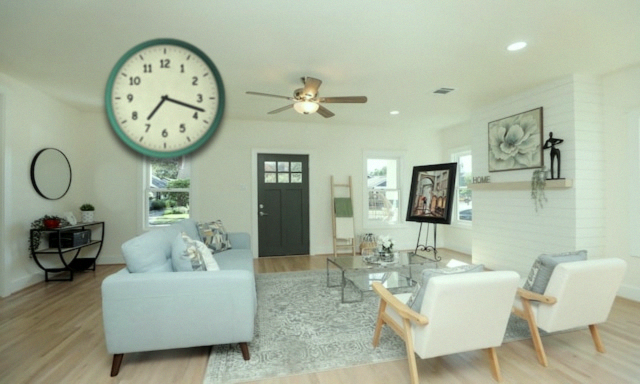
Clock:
7 h 18 min
